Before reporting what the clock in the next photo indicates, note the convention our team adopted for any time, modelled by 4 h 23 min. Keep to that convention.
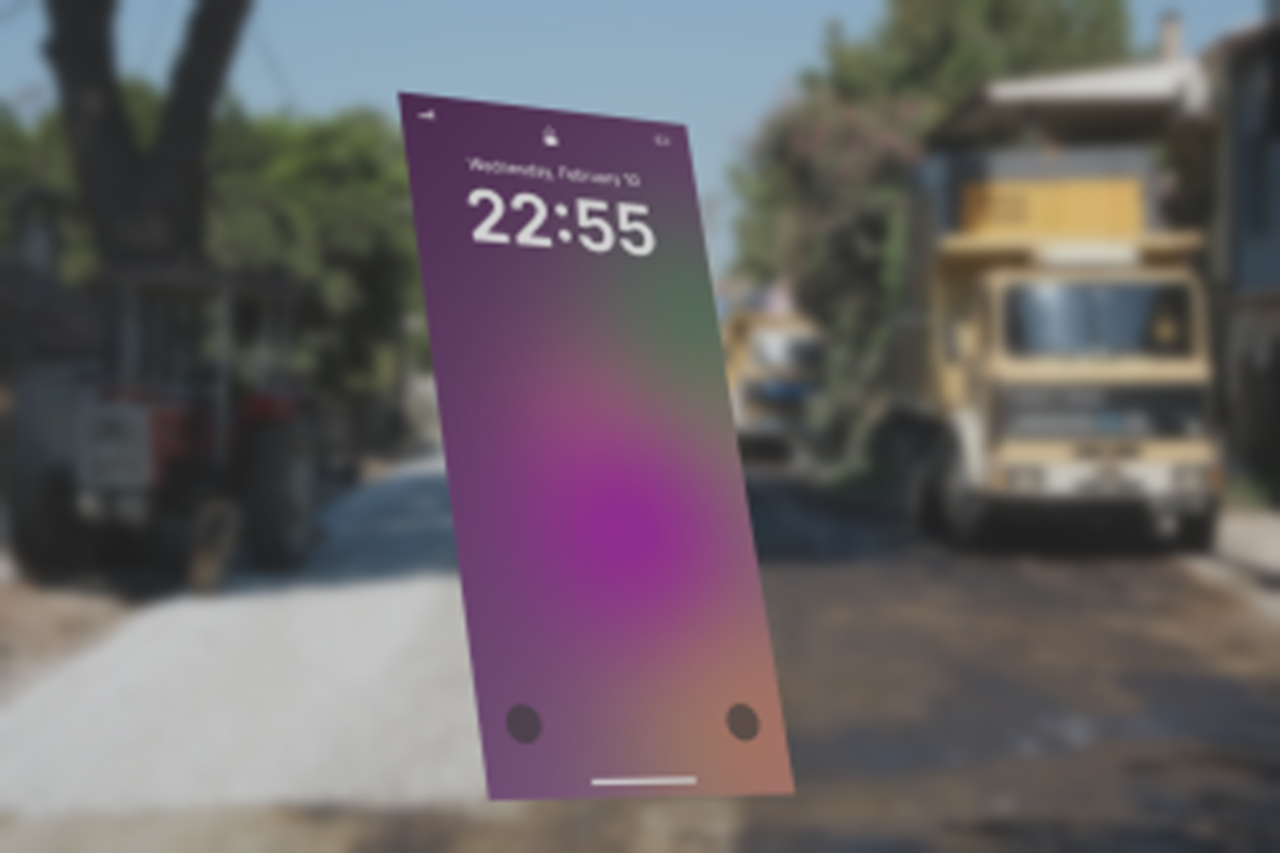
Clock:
22 h 55 min
